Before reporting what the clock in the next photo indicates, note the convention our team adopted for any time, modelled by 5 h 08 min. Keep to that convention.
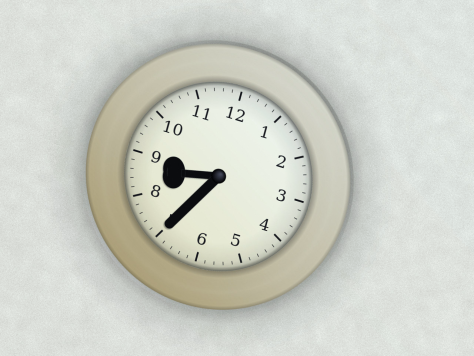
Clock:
8 h 35 min
